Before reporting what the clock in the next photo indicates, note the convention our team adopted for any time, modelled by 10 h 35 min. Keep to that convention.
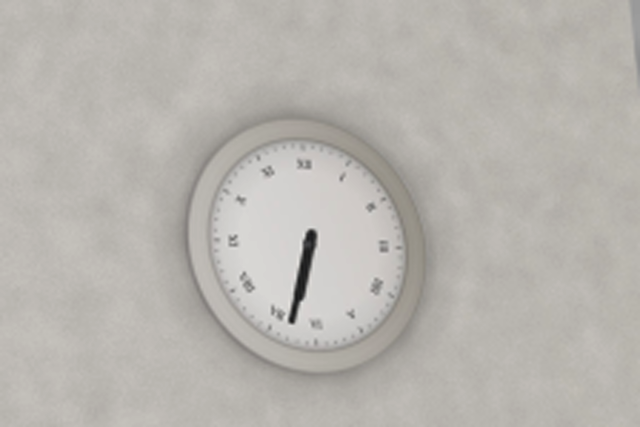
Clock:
6 h 33 min
